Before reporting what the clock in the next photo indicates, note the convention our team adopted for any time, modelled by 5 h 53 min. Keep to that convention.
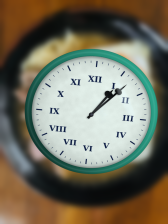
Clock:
1 h 07 min
